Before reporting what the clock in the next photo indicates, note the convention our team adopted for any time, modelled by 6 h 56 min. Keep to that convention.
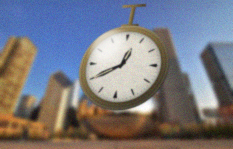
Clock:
12 h 40 min
